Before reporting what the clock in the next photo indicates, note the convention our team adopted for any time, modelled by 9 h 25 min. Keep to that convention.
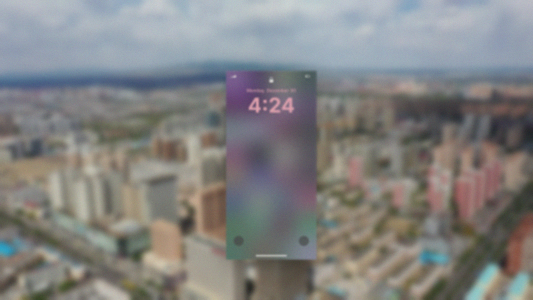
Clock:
4 h 24 min
